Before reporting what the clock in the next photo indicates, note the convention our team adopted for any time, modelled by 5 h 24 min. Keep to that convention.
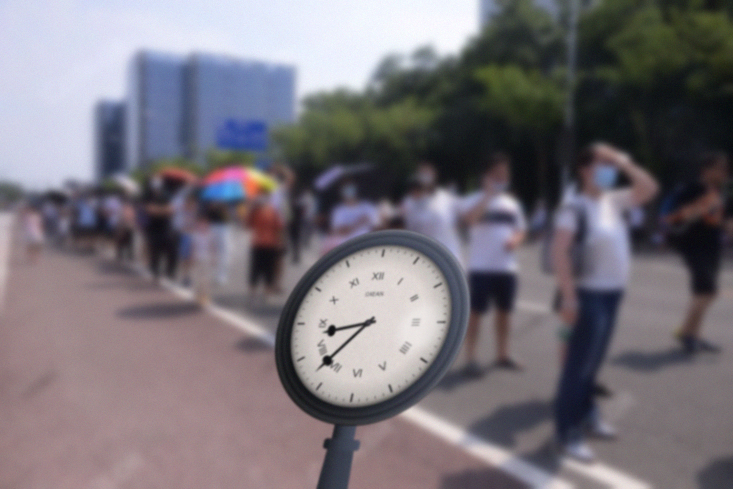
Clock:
8 h 37 min
